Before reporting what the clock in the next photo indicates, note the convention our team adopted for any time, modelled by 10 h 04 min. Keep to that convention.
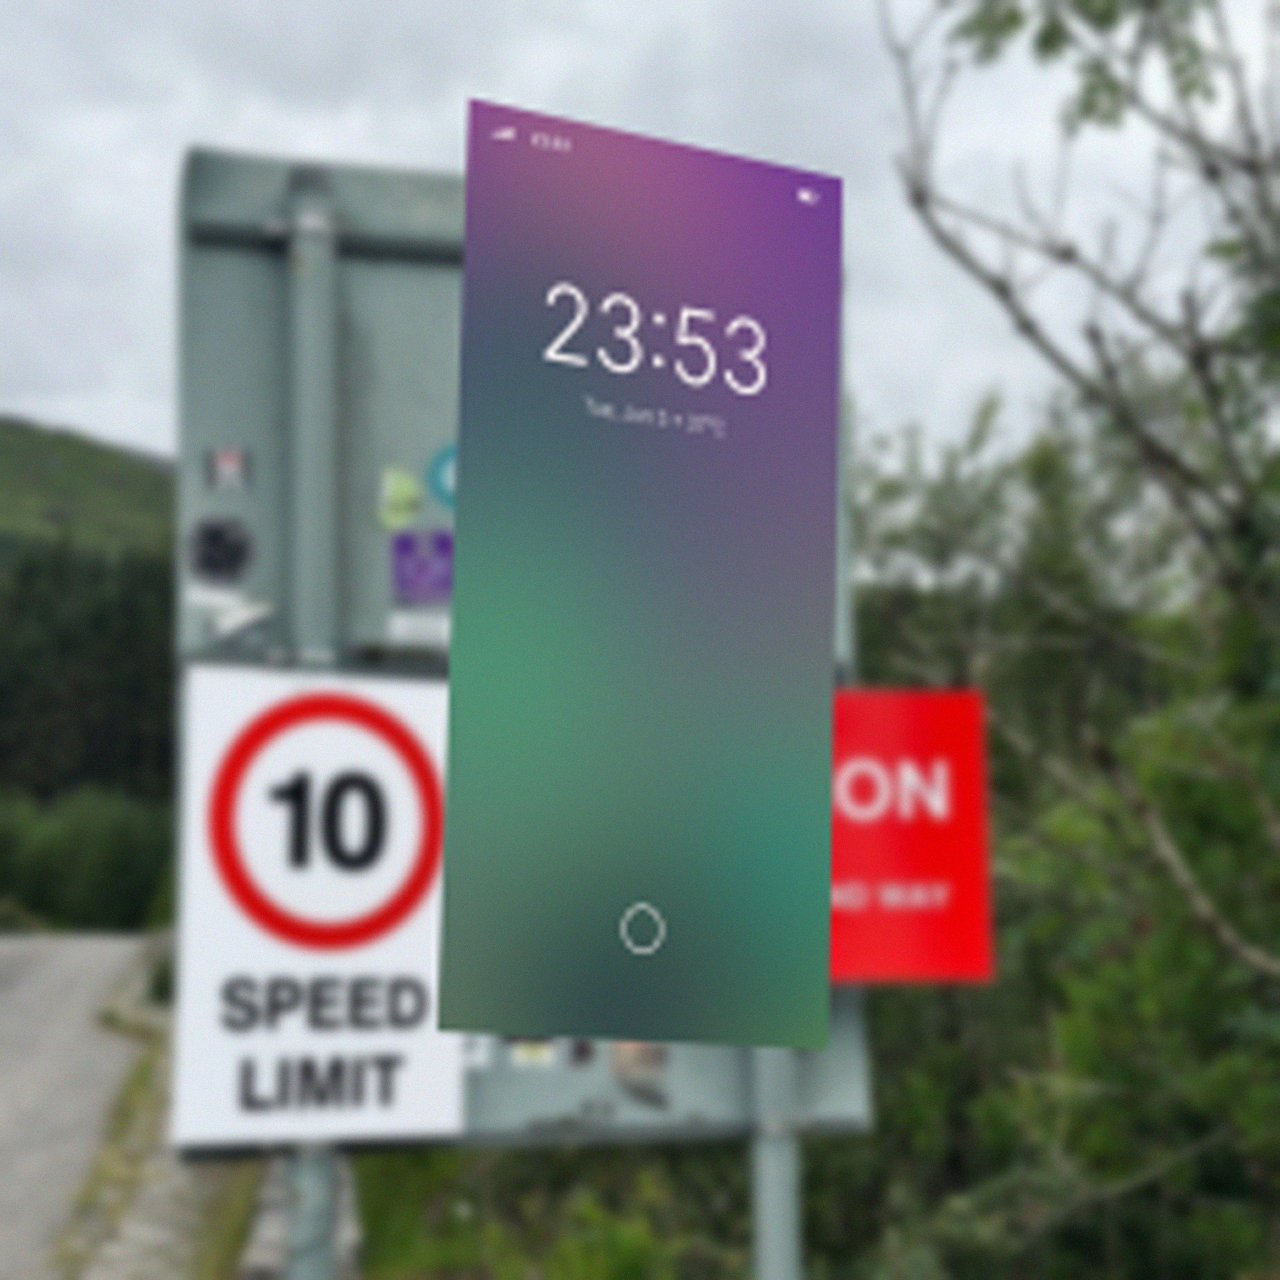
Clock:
23 h 53 min
